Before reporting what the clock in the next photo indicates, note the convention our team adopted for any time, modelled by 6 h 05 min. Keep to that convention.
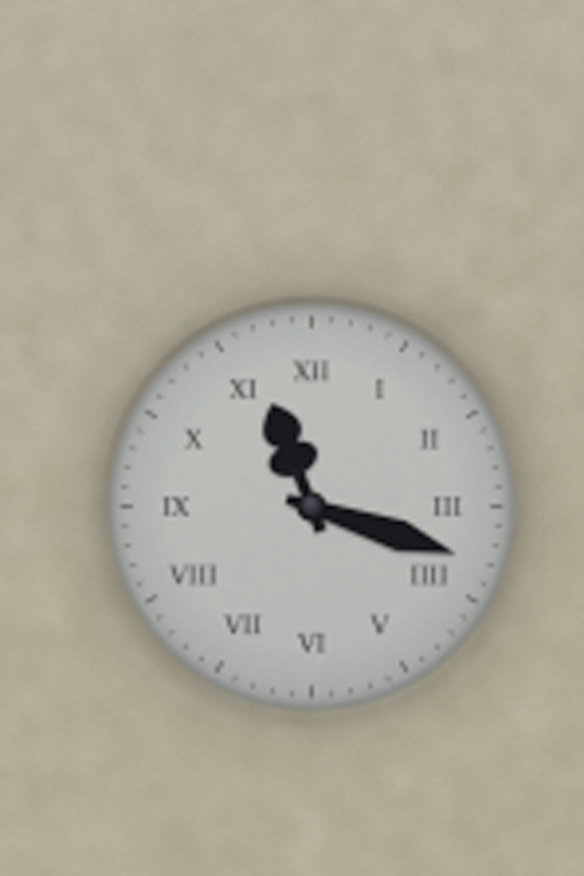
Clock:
11 h 18 min
